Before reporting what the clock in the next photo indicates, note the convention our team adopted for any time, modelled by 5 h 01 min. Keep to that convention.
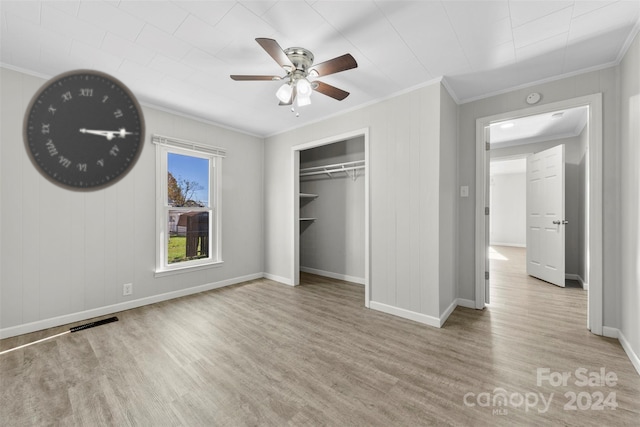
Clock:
3 h 15 min
